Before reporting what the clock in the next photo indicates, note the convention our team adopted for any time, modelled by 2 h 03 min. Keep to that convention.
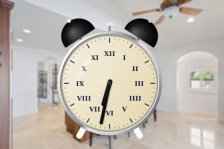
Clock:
6 h 32 min
